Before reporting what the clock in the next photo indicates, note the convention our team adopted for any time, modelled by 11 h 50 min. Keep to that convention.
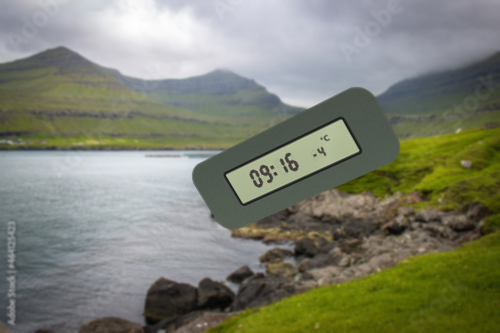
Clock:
9 h 16 min
